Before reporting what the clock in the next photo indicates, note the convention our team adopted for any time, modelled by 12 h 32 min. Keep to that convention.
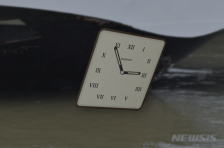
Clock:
2 h 54 min
